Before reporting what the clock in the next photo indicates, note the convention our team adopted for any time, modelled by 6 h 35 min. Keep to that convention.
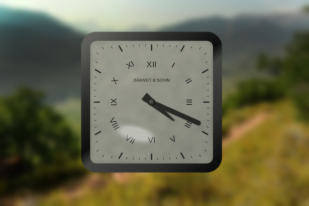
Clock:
4 h 19 min
